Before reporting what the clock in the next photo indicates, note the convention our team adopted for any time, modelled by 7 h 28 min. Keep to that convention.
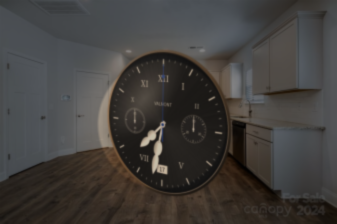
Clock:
7 h 32 min
